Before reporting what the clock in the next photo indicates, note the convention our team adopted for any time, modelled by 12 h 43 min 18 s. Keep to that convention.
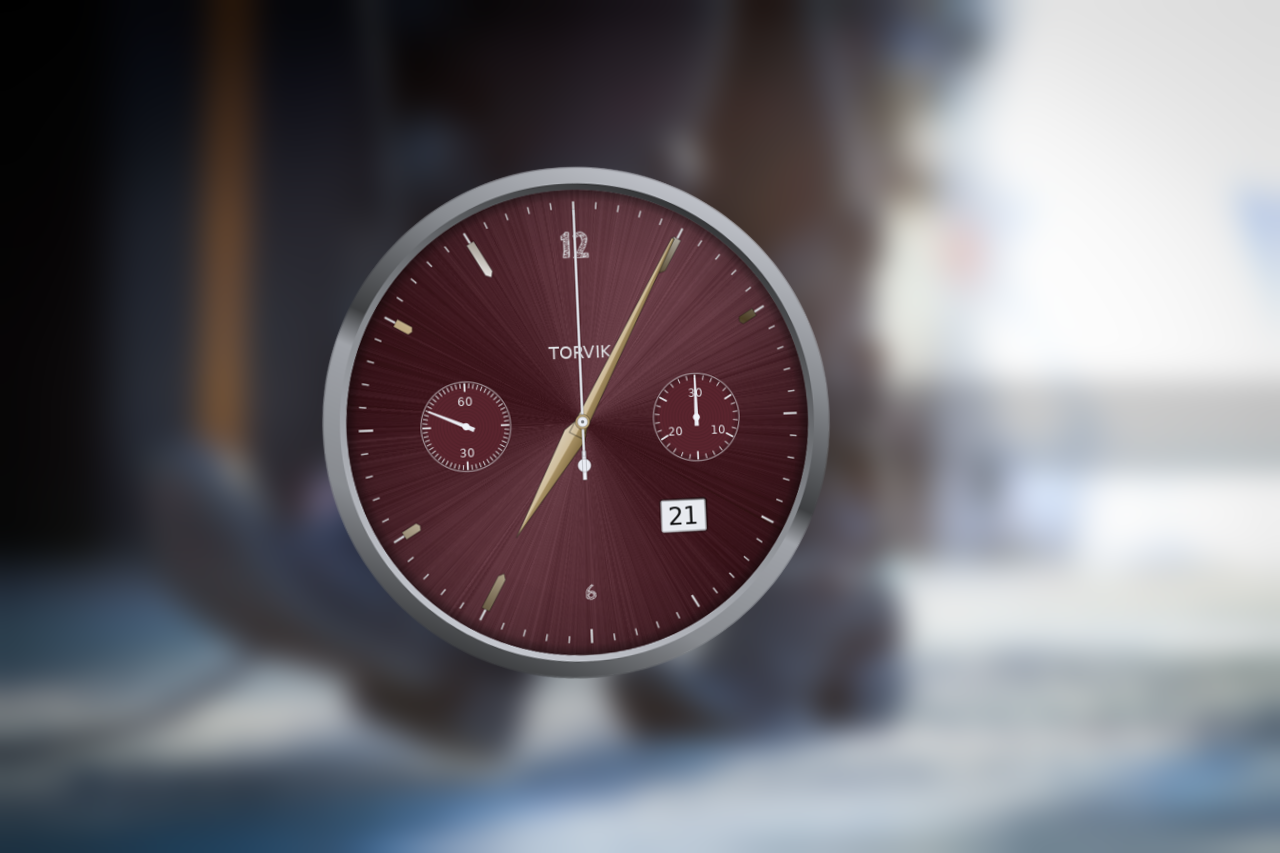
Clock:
7 h 04 min 49 s
